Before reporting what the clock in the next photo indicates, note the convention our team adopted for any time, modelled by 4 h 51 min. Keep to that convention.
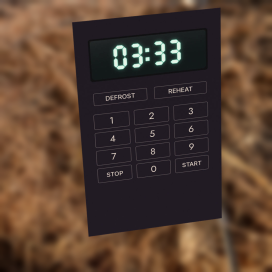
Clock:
3 h 33 min
